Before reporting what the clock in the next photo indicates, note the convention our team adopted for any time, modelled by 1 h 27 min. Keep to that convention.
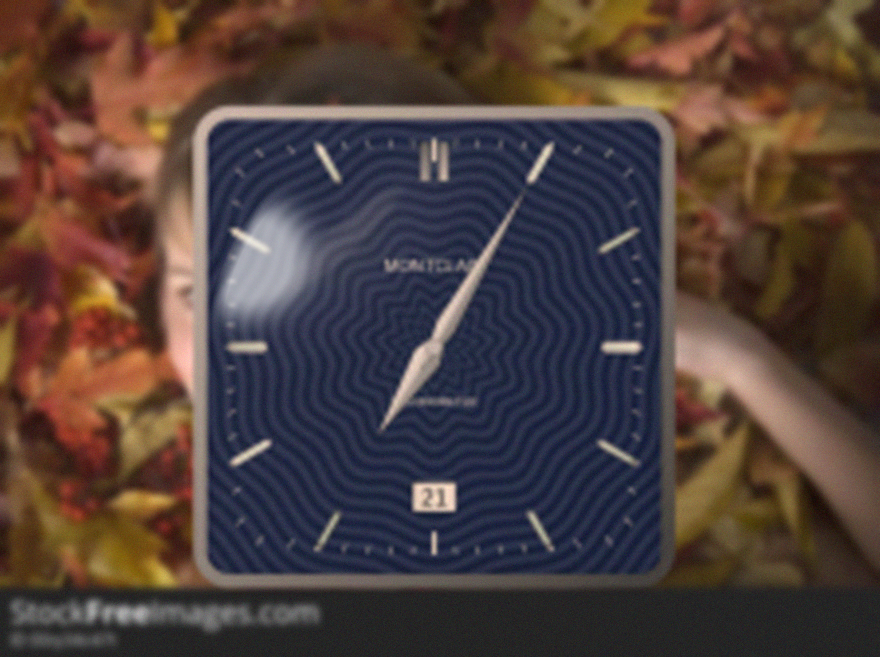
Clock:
7 h 05 min
